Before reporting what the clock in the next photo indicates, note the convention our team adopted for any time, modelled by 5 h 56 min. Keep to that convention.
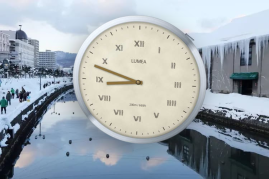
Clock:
8 h 48 min
